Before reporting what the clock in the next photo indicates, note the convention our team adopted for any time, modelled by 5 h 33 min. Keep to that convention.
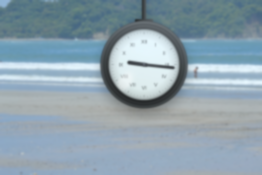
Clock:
9 h 16 min
